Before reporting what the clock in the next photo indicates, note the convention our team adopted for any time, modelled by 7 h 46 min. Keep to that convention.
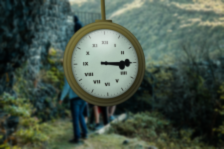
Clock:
3 h 15 min
